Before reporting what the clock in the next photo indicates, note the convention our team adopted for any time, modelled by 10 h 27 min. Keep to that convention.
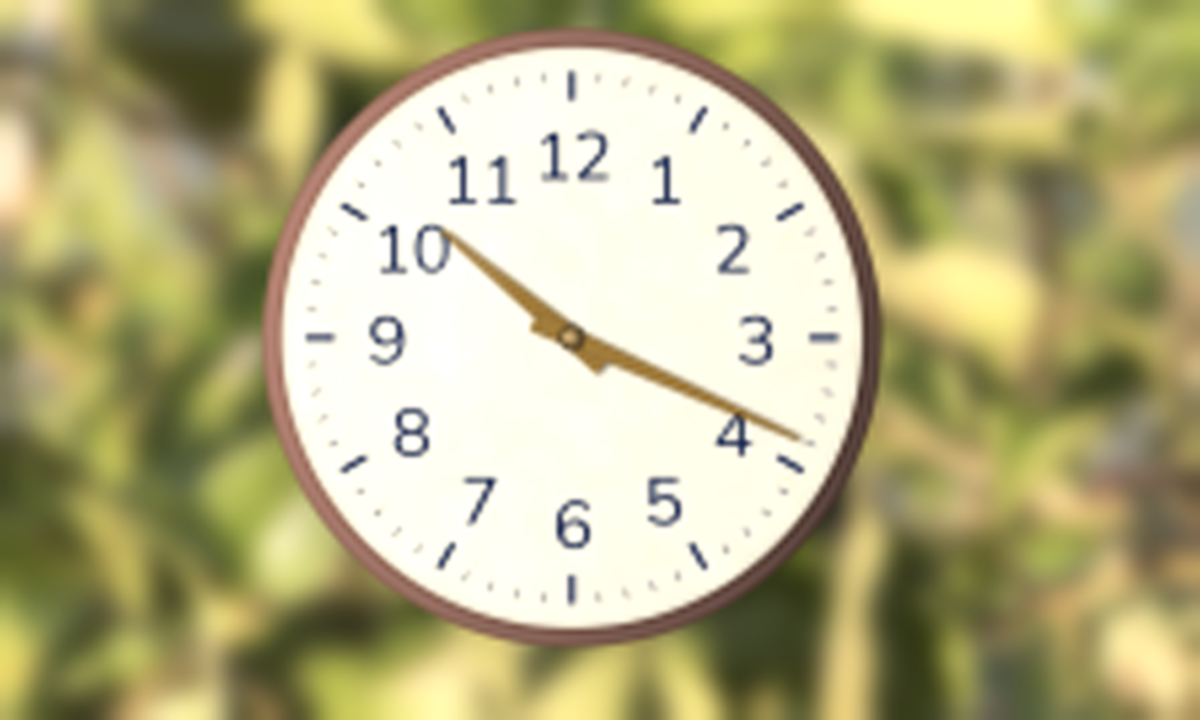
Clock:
10 h 19 min
